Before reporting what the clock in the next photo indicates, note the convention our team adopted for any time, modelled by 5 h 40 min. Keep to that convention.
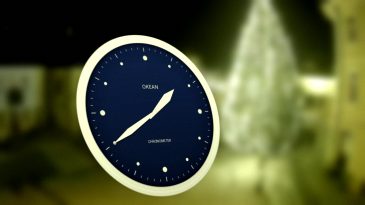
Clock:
1 h 40 min
